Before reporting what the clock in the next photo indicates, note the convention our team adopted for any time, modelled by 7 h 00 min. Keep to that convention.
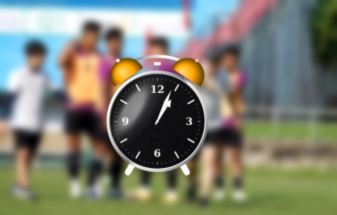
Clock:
1 h 04 min
